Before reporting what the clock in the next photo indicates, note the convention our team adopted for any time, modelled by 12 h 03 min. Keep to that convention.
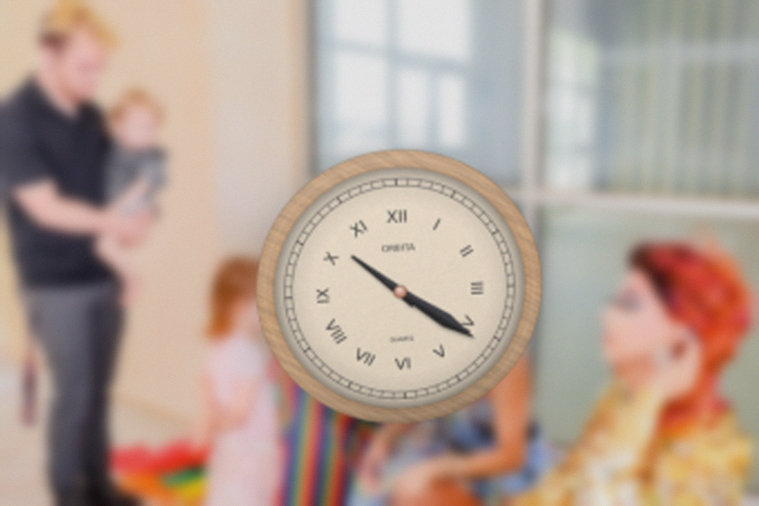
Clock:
10 h 21 min
